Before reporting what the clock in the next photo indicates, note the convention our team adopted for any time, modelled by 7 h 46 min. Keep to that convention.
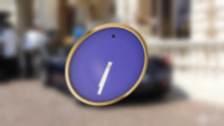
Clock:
6 h 32 min
